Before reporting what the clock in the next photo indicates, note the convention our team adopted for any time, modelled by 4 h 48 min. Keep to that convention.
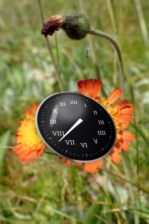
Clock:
7 h 38 min
